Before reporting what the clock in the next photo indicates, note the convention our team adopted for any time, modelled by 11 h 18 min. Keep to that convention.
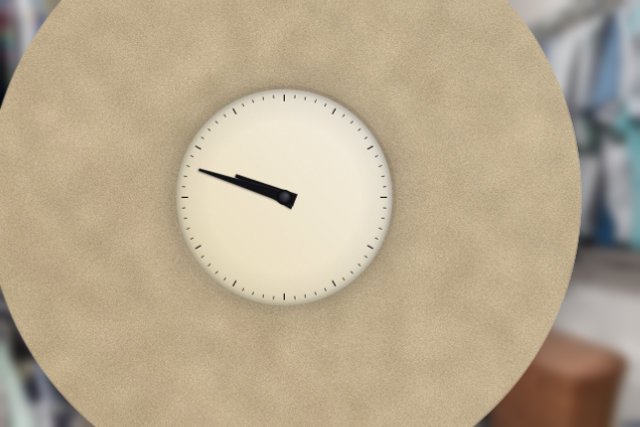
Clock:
9 h 48 min
